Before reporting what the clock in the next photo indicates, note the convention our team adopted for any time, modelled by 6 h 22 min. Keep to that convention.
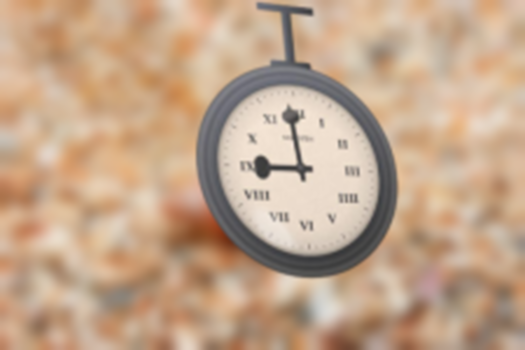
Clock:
8 h 59 min
